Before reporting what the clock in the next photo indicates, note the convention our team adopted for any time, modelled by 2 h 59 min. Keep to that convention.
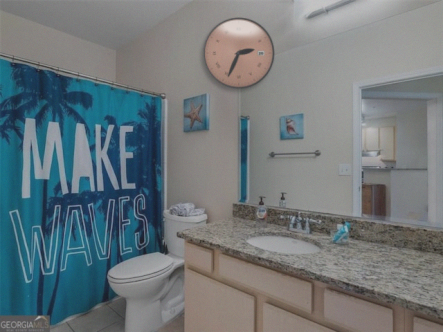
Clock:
2 h 34 min
